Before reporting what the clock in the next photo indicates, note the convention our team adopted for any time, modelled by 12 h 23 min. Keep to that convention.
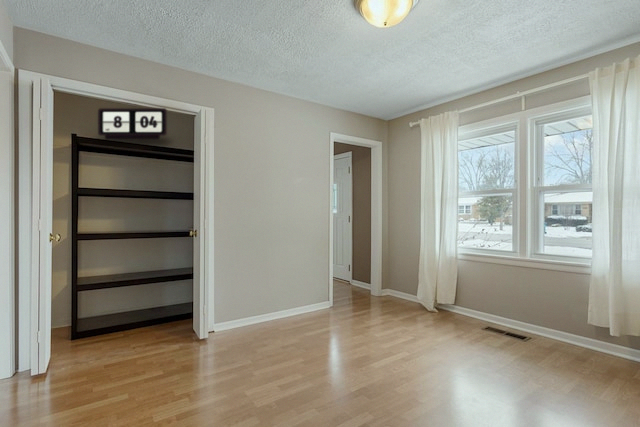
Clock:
8 h 04 min
